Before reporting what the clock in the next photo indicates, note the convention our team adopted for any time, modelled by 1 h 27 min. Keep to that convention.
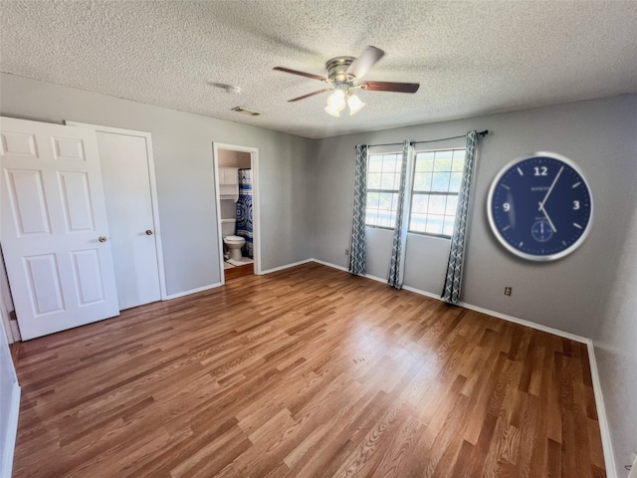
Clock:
5 h 05 min
